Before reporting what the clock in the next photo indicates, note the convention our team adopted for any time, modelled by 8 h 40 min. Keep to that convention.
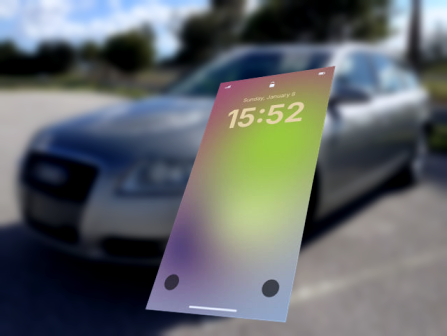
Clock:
15 h 52 min
